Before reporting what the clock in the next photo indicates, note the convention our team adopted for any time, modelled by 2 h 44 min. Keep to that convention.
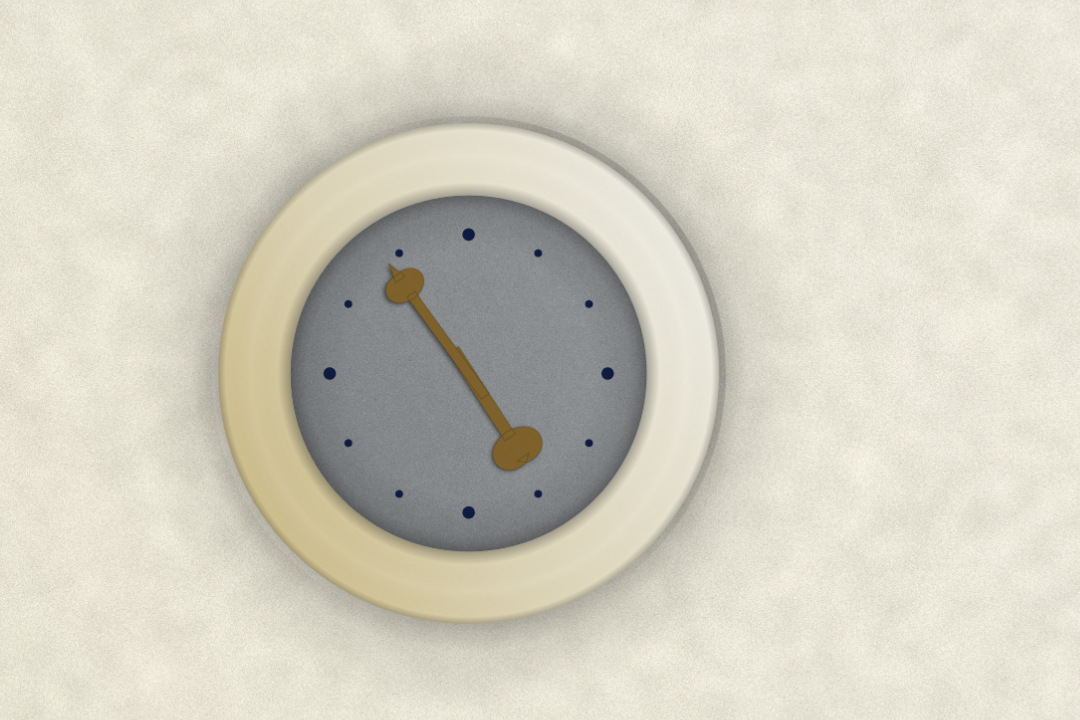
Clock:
4 h 54 min
